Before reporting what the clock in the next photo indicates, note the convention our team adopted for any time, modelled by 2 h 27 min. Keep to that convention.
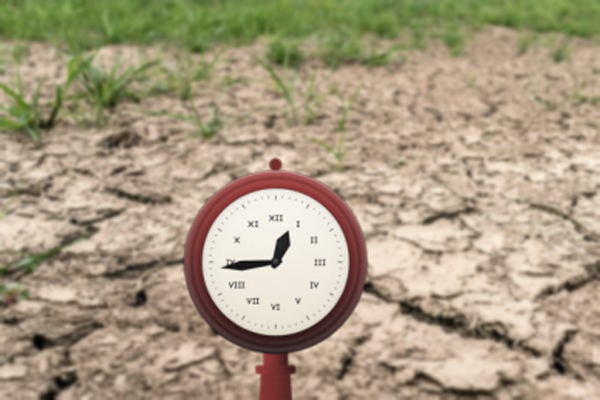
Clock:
12 h 44 min
